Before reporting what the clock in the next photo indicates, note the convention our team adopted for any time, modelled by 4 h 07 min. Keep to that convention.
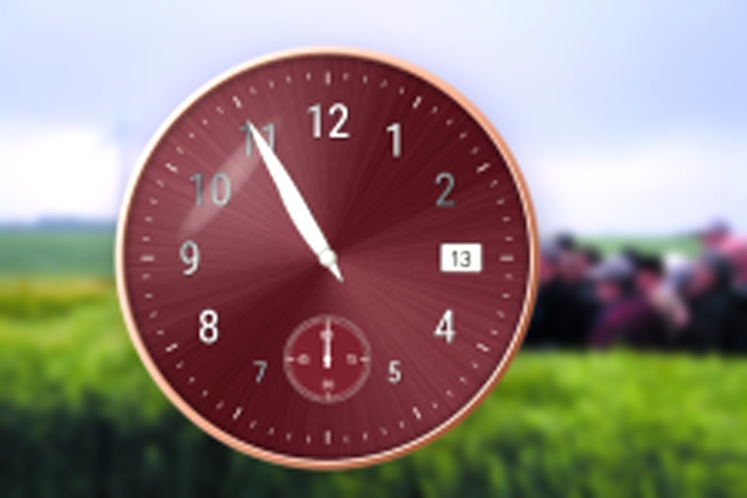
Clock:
10 h 55 min
